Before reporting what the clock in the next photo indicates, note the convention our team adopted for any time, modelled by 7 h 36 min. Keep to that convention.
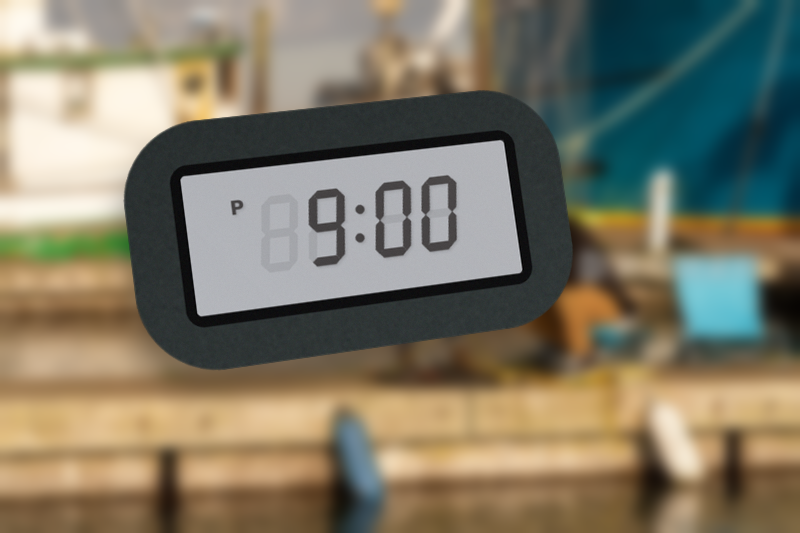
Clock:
9 h 00 min
